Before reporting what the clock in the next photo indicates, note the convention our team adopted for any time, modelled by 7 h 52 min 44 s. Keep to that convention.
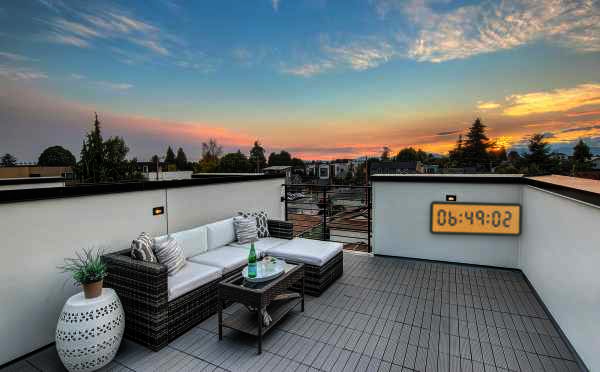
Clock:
6 h 49 min 02 s
